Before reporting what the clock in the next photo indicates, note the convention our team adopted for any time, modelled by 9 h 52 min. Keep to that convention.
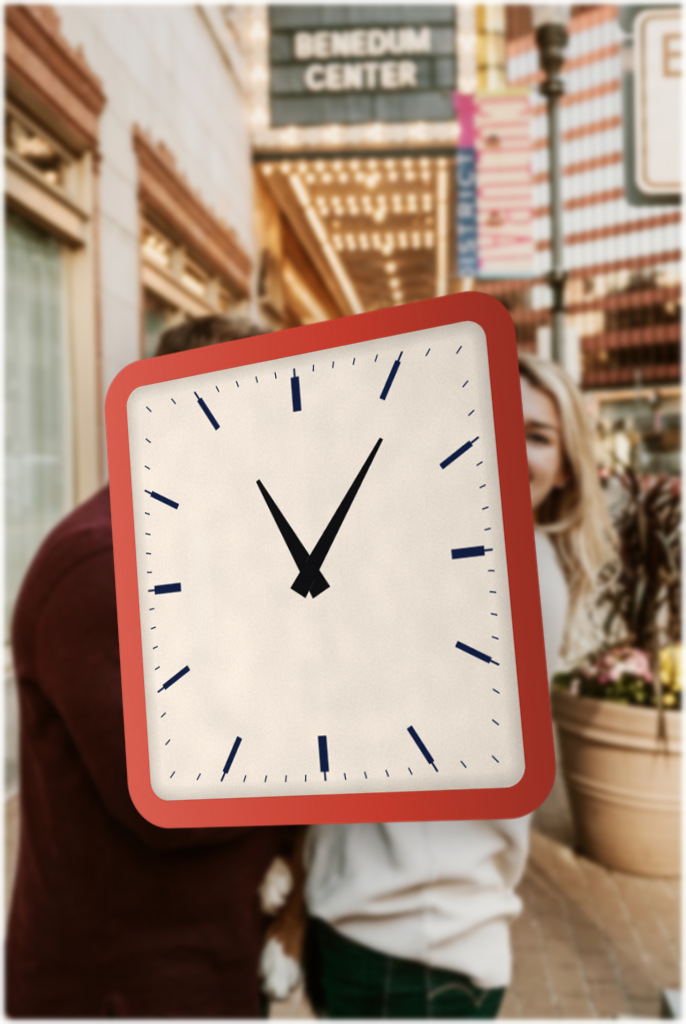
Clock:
11 h 06 min
